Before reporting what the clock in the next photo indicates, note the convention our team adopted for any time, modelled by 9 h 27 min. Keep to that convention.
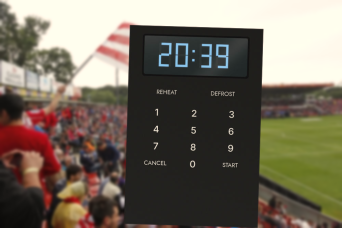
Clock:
20 h 39 min
